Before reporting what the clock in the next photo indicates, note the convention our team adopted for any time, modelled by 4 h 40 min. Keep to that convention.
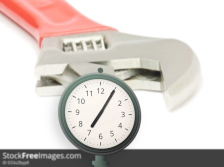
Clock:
7 h 05 min
